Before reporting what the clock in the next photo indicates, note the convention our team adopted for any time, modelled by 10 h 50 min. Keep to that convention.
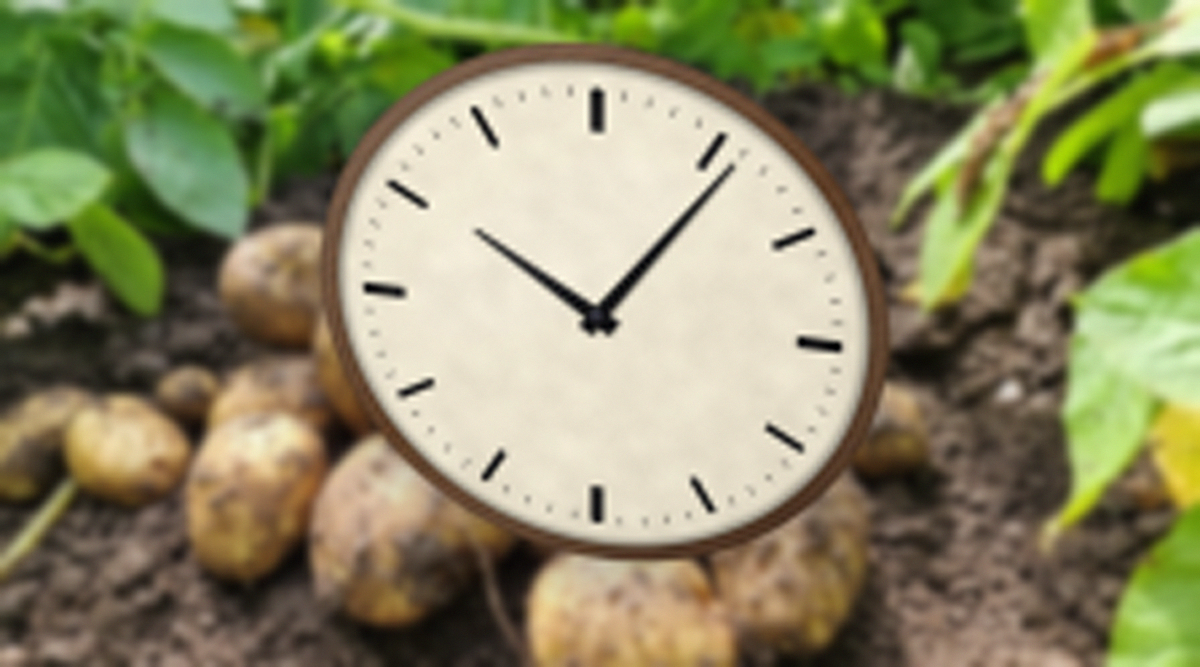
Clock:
10 h 06 min
